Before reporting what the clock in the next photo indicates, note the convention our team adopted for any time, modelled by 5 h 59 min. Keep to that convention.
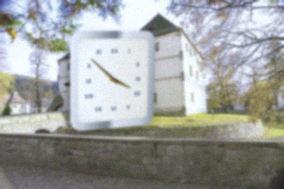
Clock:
3 h 52 min
